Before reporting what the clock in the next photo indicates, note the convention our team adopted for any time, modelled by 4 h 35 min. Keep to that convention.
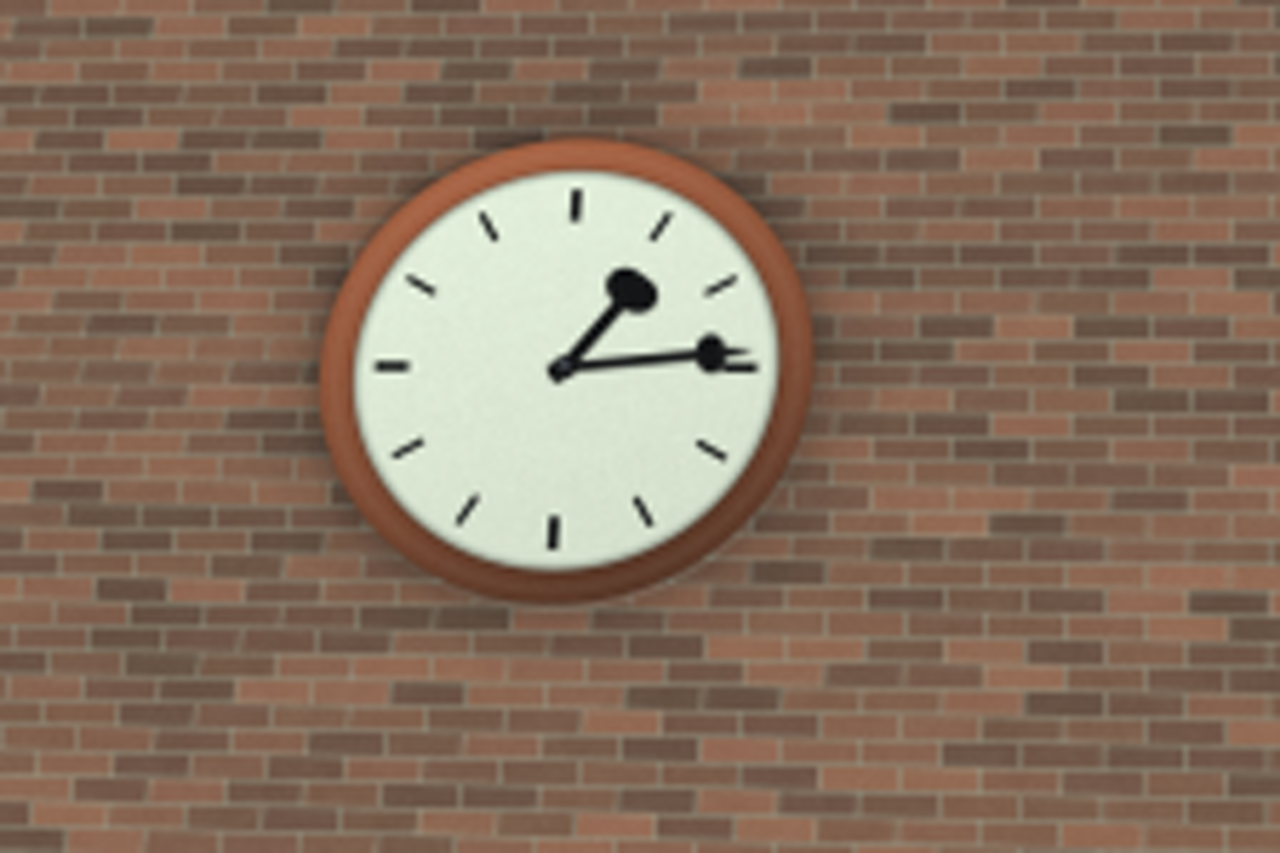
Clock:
1 h 14 min
